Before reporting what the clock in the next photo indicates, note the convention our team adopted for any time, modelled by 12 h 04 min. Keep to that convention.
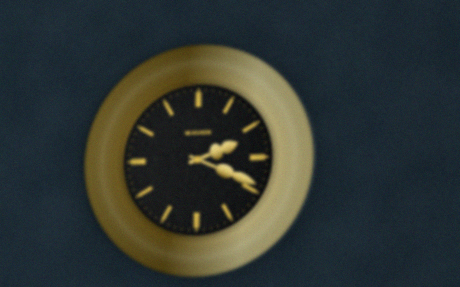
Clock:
2 h 19 min
